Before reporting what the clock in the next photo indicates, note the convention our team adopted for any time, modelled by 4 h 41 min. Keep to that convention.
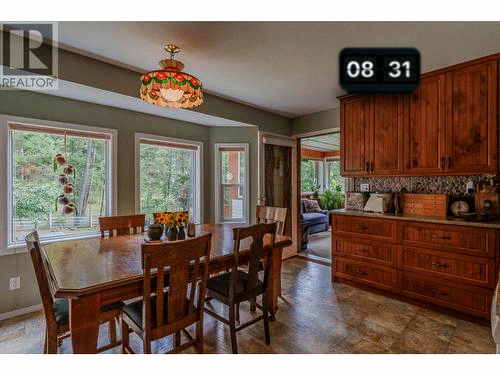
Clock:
8 h 31 min
